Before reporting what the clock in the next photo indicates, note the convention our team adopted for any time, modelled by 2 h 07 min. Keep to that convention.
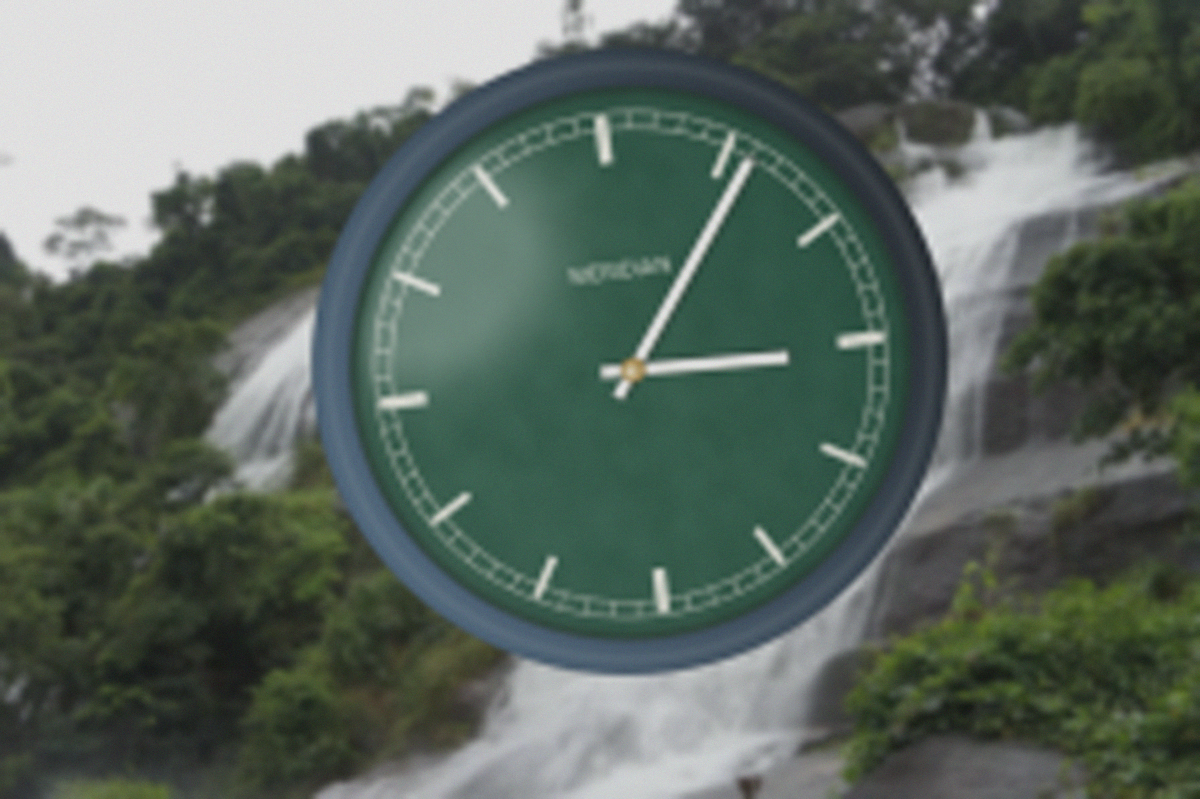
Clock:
3 h 06 min
